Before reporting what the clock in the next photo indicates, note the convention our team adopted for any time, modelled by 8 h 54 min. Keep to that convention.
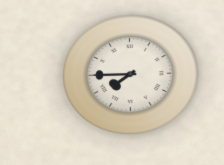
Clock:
7 h 45 min
